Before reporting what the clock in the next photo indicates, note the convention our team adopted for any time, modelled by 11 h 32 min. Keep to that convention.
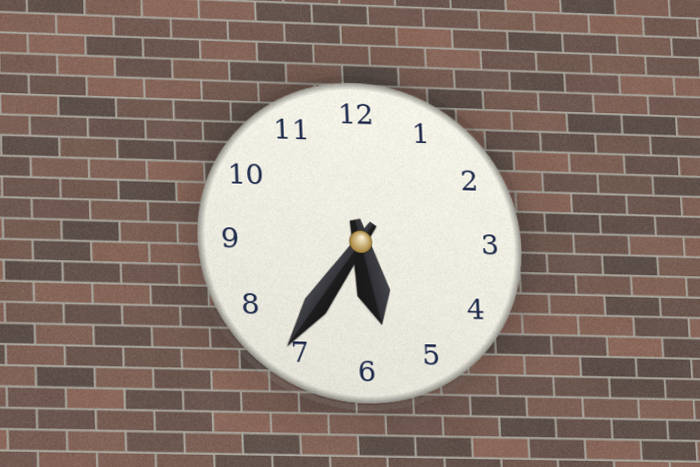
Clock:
5 h 36 min
